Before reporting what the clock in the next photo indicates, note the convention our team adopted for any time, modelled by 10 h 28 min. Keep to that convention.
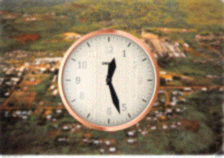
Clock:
12 h 27 min
